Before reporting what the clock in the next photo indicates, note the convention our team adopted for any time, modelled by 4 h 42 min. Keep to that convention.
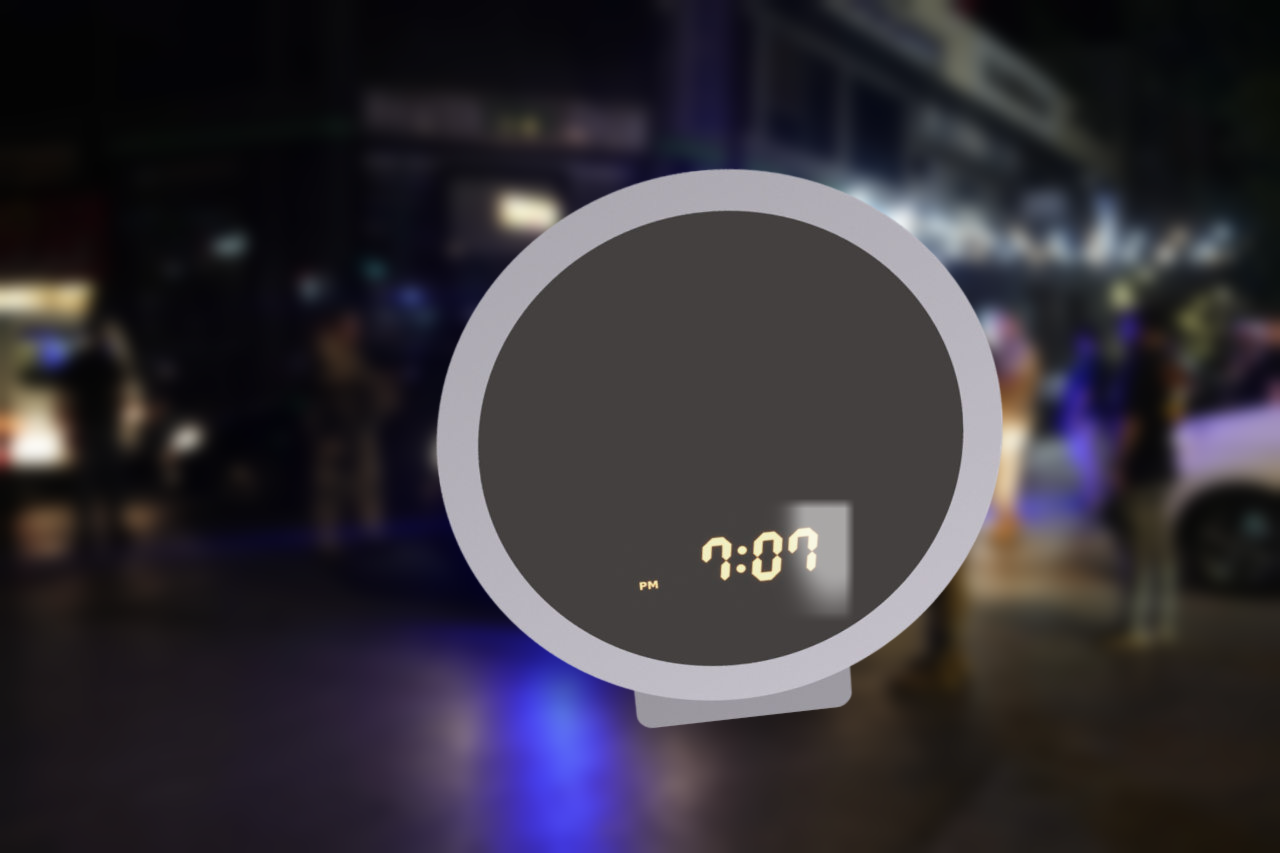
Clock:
7 h 07 min
